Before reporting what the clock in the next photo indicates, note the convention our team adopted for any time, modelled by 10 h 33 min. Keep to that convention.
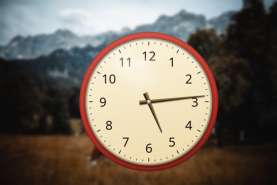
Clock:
5 h 14 min
